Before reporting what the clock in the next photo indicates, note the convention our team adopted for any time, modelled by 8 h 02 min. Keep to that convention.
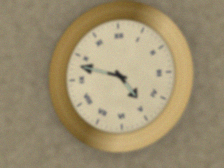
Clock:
4 h 48 min
